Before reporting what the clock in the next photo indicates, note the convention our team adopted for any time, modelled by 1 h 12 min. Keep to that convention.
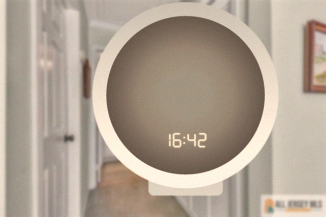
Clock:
16 h 42 min
